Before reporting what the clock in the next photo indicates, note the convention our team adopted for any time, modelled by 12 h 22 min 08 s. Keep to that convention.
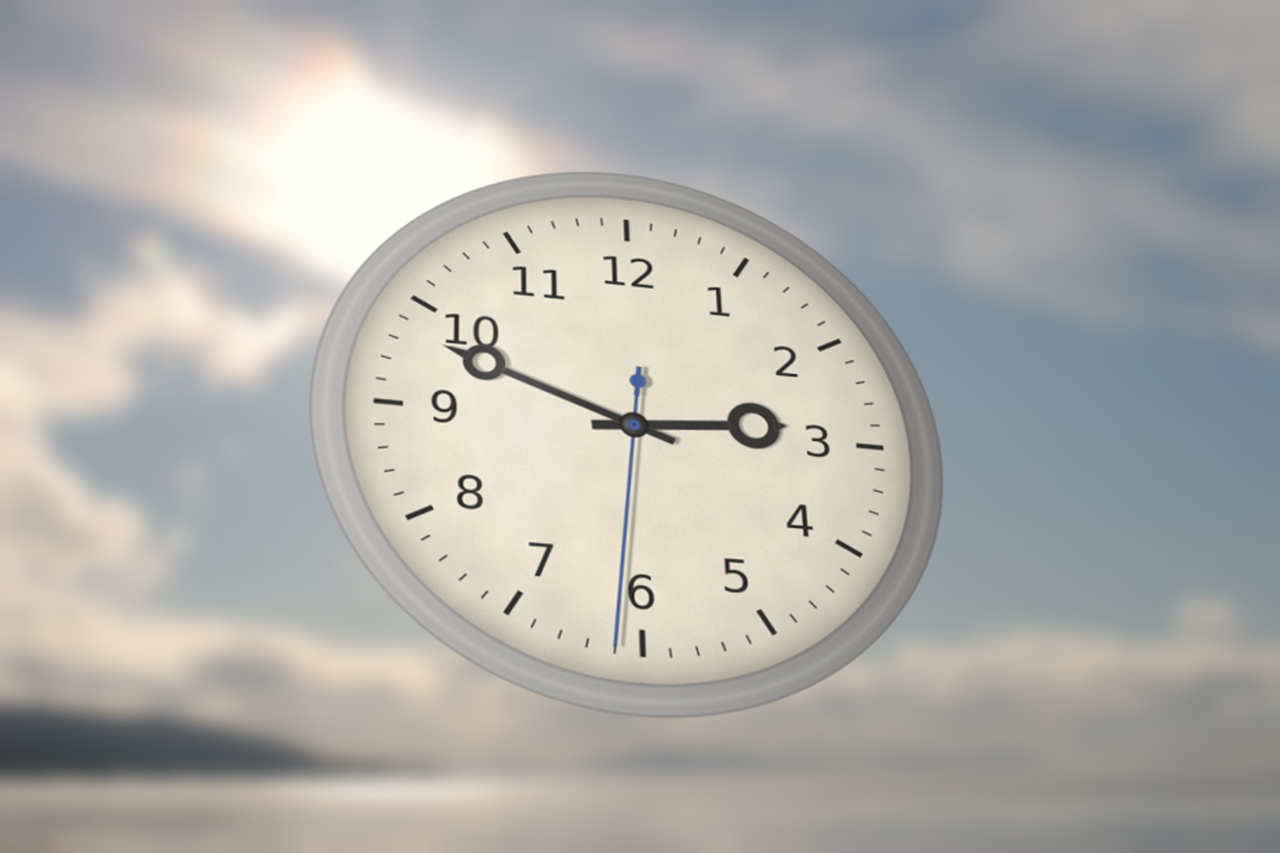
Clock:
2 h 48 min 31 s
